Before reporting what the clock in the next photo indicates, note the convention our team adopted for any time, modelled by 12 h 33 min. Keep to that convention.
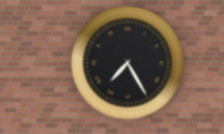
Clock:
7 h 25 min
